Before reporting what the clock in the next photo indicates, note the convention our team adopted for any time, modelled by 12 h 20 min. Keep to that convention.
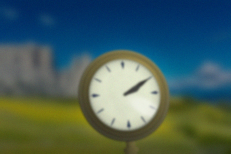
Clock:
2 h 10 min
